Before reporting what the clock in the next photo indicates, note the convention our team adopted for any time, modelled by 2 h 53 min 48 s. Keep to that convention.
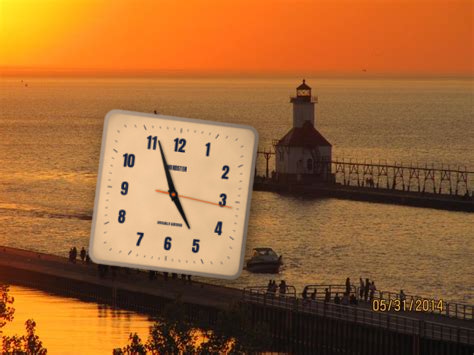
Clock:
4 h 56 min 16 s
